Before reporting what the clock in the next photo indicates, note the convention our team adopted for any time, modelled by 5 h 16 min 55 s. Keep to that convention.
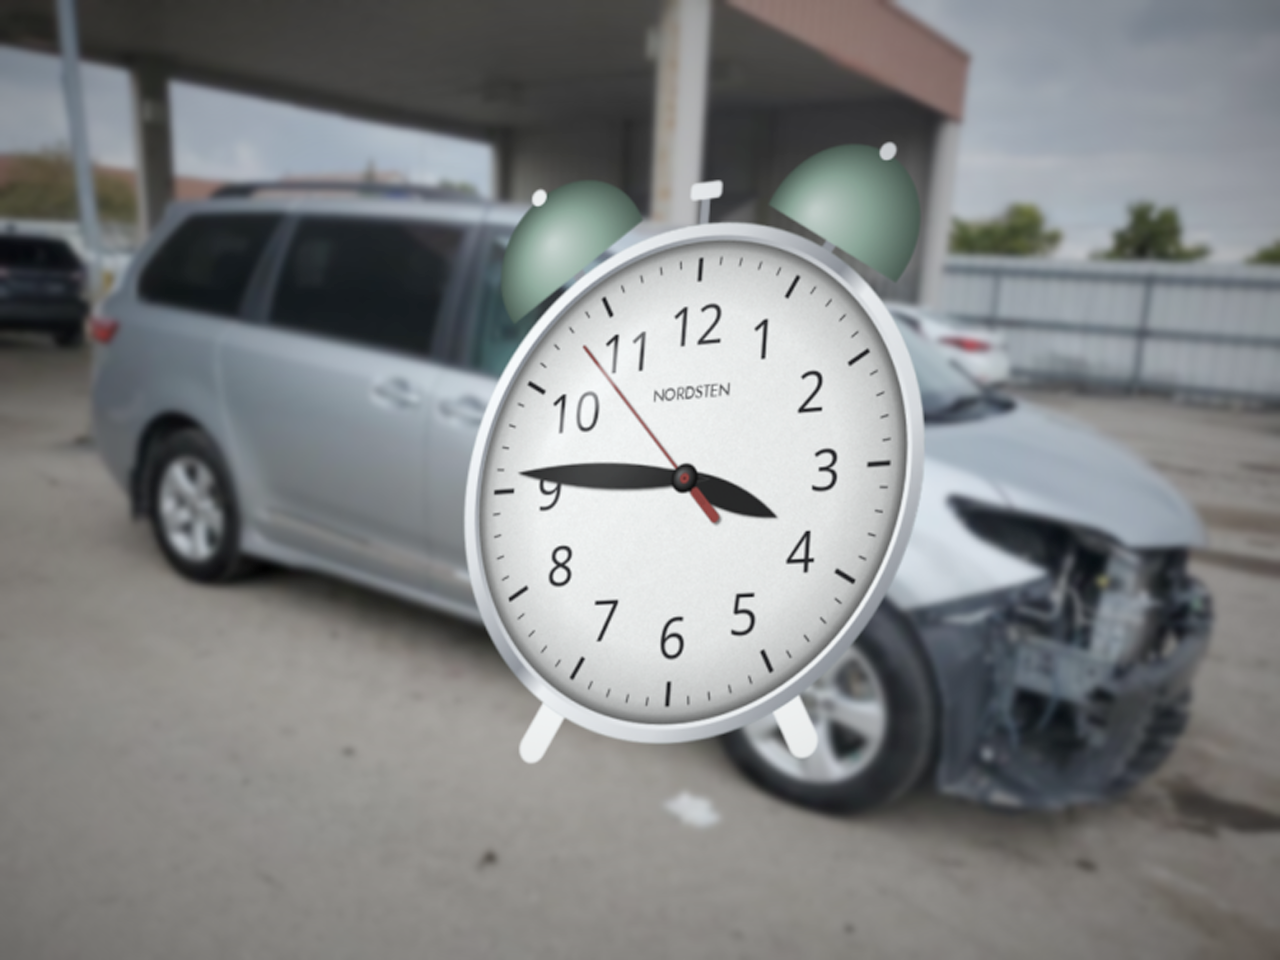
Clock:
3 h 45 min 53 s
